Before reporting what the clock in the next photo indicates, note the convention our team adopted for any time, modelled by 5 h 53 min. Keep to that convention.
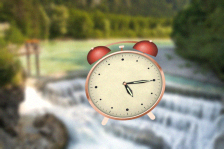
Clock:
5 h 15 min
